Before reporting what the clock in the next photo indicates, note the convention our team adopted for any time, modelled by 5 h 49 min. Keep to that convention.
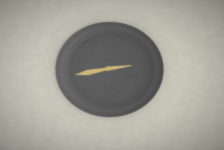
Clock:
2 h 43 min
